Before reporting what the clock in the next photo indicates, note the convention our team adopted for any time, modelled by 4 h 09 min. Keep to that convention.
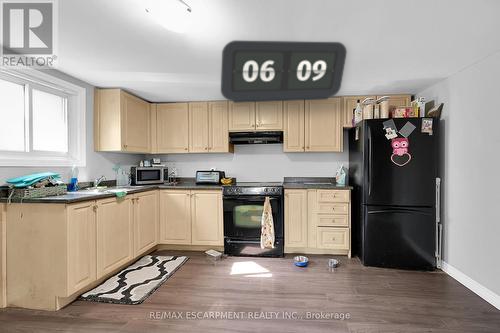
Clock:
6 h 09 min
